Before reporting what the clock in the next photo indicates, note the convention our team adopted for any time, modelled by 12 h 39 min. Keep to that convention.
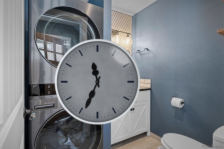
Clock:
11 h 34 min
